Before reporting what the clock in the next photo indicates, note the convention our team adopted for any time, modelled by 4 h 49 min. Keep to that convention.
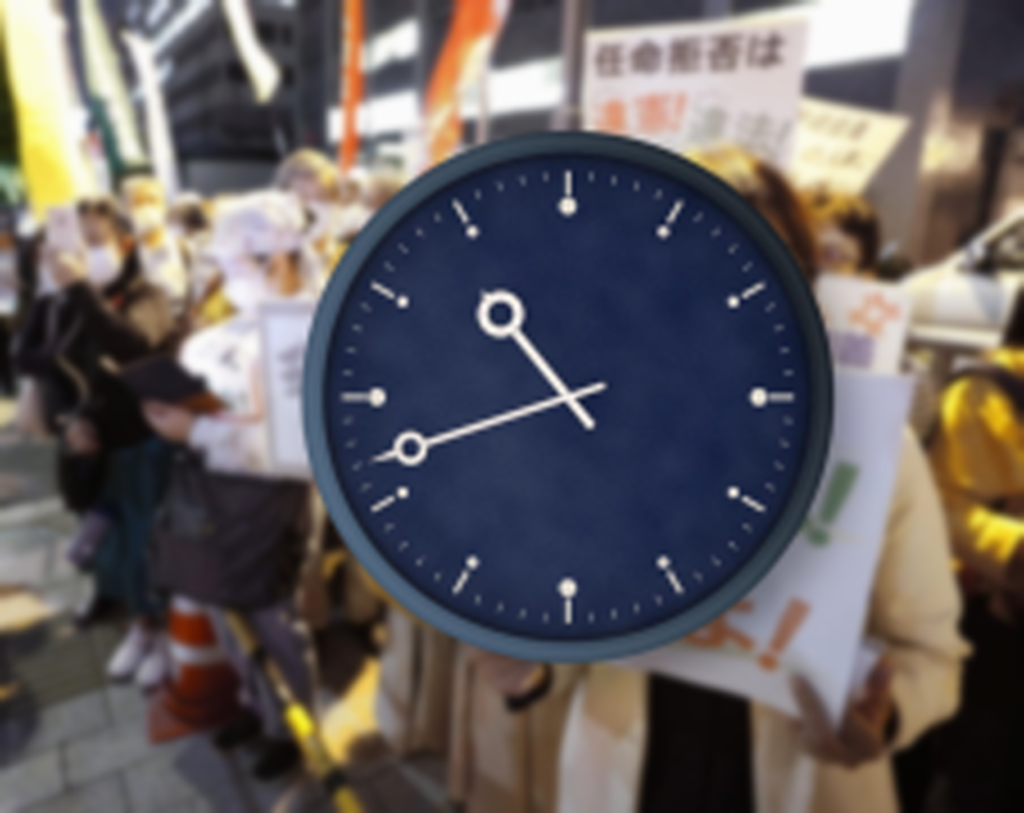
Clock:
10 h 42 min
